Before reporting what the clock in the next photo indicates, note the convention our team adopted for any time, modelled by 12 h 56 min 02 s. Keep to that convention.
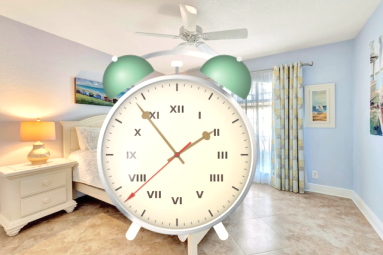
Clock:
1 h 53 min 38 s
